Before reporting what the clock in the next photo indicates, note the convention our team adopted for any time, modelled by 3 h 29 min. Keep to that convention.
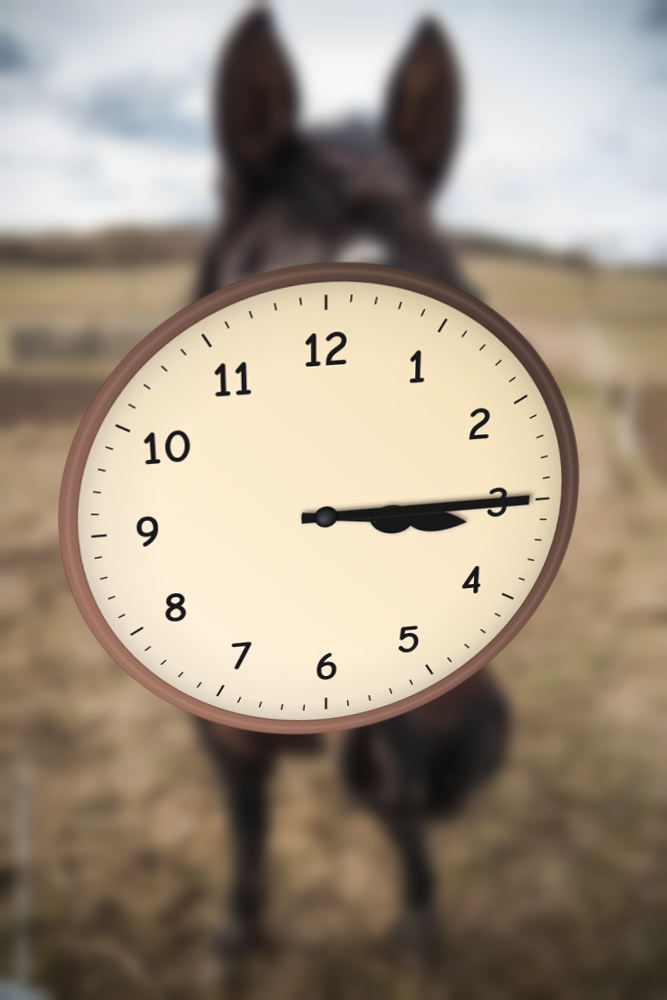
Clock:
3 h 15 min
